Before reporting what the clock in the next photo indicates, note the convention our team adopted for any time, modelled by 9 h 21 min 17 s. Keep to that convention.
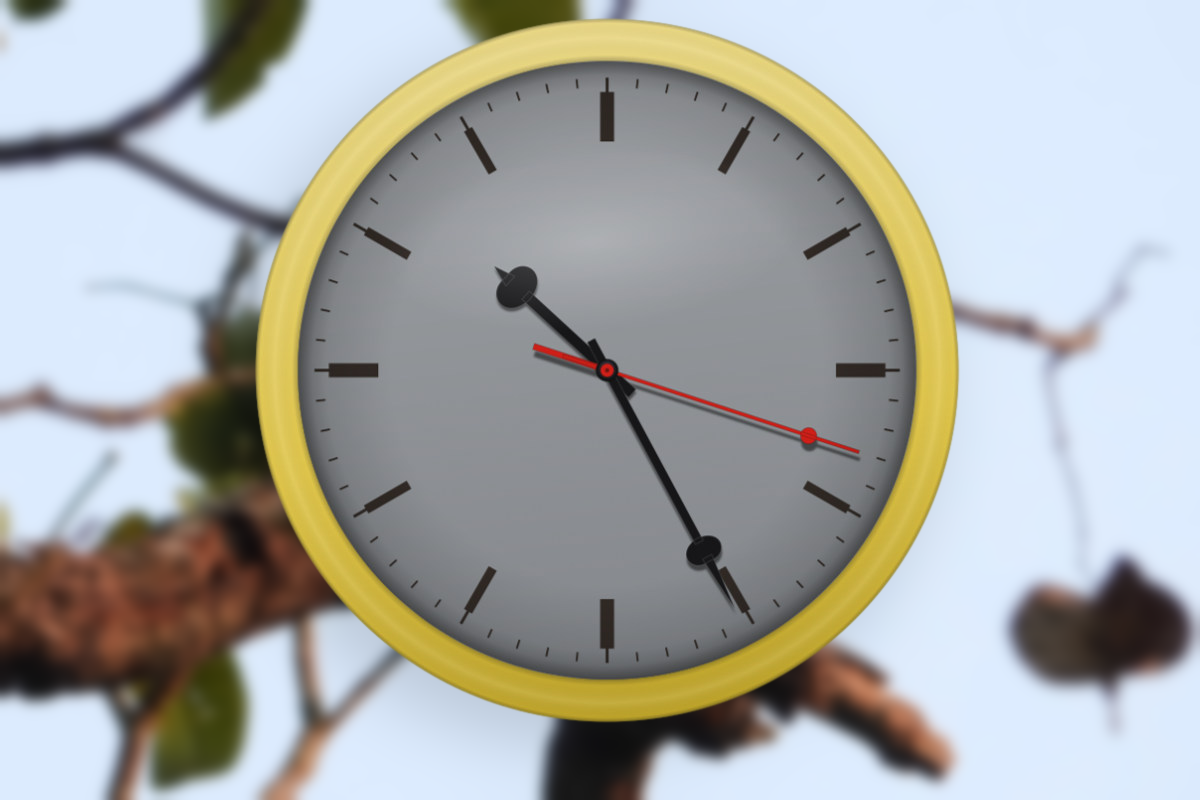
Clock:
10 h 25 min 18 s
